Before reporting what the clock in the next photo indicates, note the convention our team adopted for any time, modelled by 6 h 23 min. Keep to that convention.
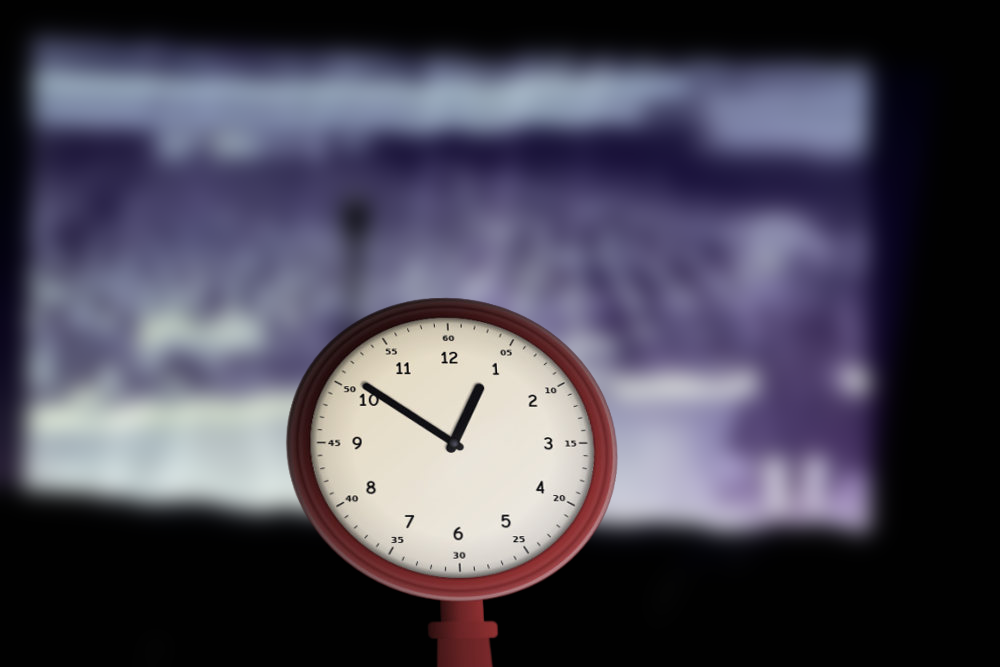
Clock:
12 h 51 min
